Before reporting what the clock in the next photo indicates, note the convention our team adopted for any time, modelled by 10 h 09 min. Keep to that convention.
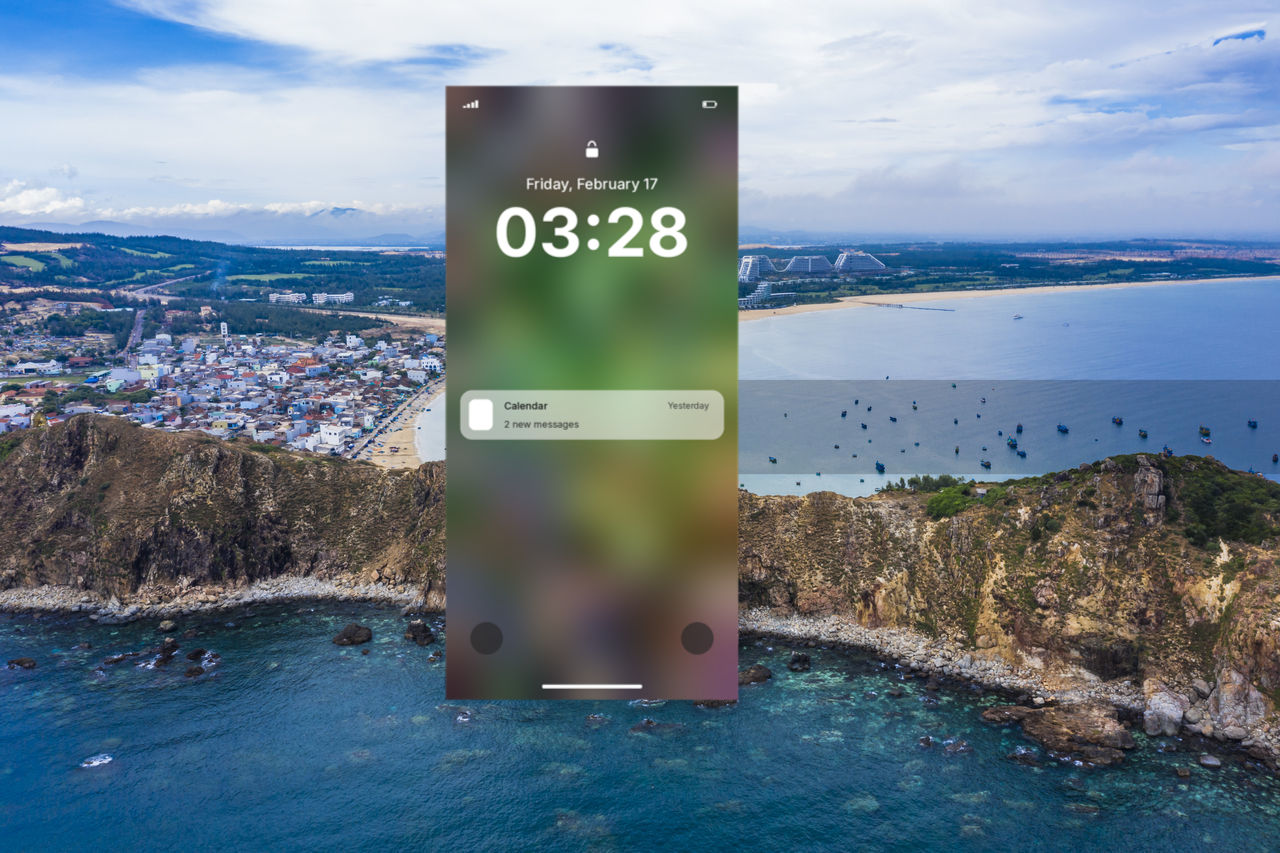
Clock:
3 h 28 min
